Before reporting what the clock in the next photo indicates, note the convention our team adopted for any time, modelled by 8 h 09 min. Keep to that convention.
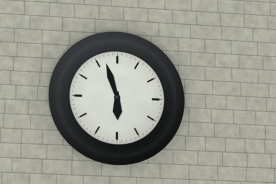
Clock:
5 h 57 min
